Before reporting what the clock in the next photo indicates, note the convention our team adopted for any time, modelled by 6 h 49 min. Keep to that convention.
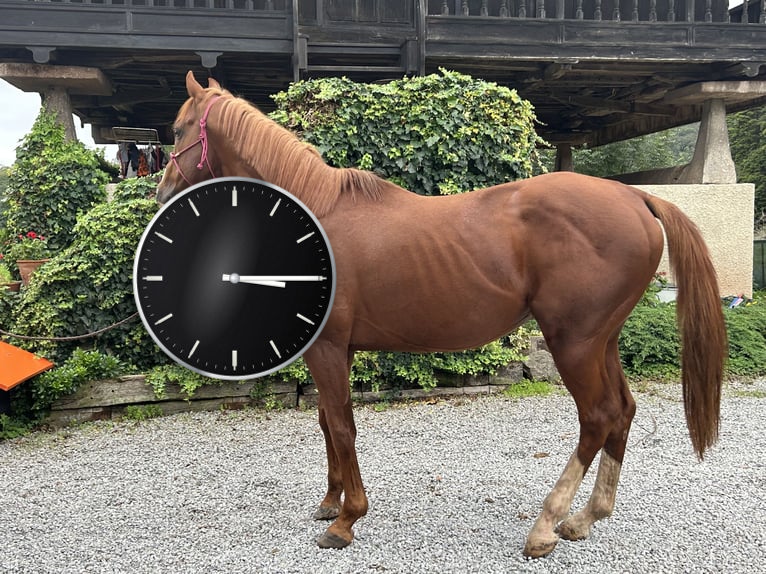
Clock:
3 h 15 min
